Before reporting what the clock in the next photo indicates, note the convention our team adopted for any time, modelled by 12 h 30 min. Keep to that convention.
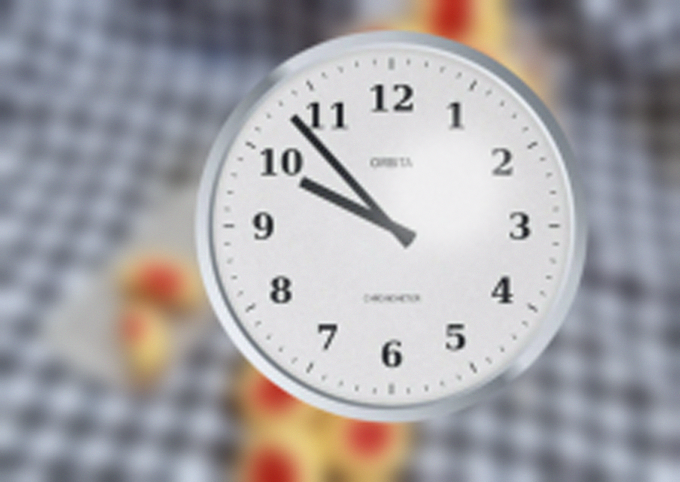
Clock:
9 h 53 min
